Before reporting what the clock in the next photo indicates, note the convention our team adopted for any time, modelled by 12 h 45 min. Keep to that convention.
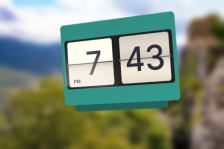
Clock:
7 h 43 min
